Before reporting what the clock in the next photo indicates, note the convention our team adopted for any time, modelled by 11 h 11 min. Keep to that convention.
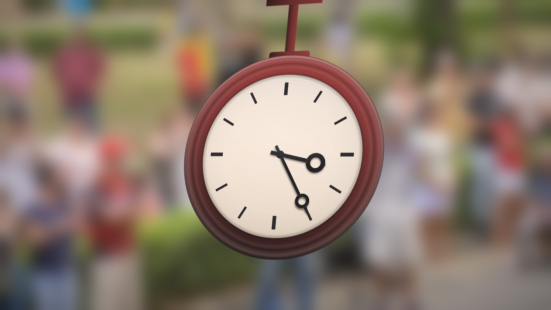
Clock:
3 h 25 min
